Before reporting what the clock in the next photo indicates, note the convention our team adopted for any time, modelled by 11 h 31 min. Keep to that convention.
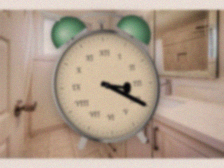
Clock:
3 h 20 min
